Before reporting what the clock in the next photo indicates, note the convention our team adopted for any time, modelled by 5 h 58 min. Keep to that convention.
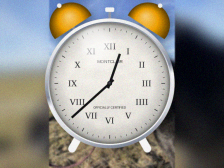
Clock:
12 h 38 min
